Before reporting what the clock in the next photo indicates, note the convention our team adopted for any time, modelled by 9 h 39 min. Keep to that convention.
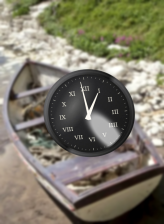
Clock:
12 h 59 min
